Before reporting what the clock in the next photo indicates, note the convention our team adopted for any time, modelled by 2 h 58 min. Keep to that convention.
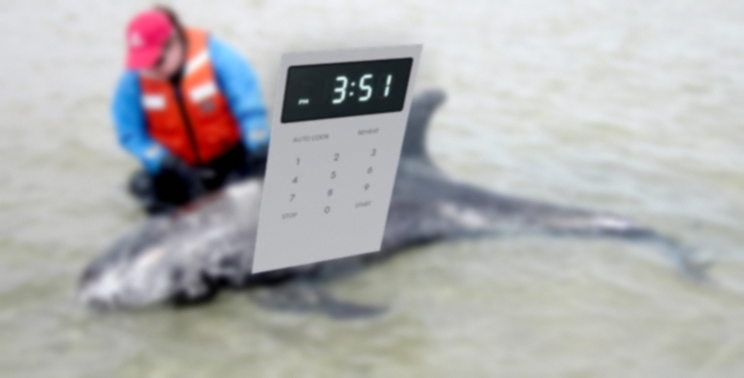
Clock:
3 h 51 min
